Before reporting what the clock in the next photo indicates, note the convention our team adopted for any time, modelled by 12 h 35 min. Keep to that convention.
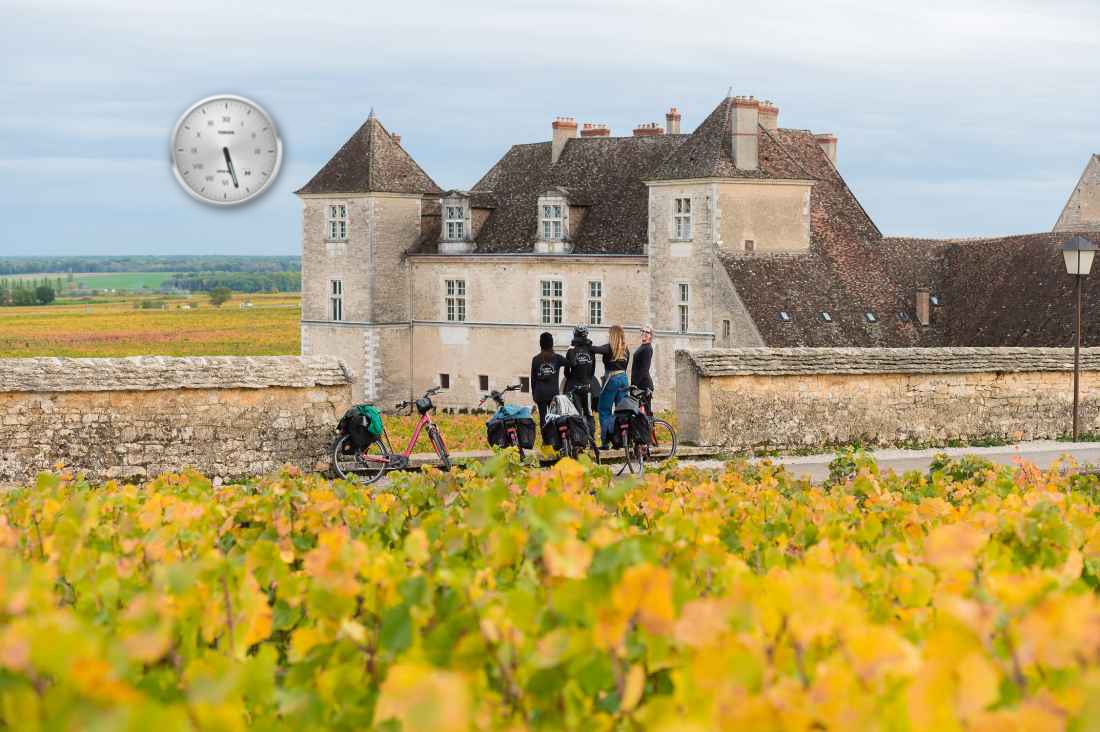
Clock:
5 h 27 min
